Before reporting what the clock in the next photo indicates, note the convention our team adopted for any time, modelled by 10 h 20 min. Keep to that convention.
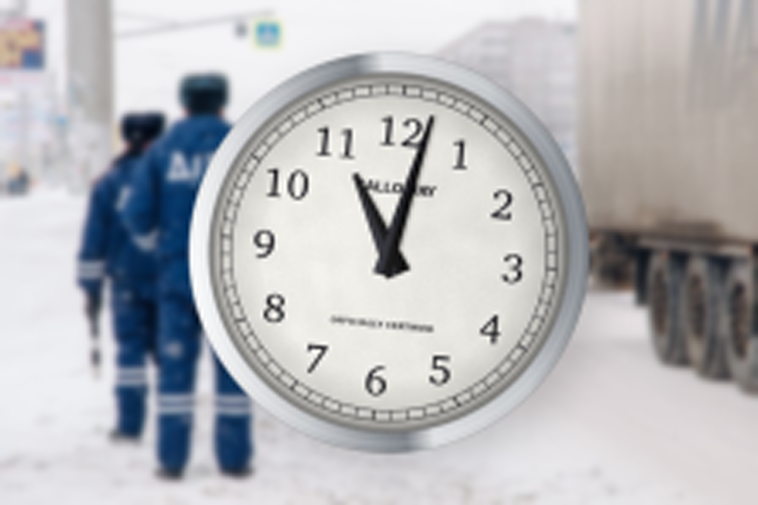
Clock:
11 h 02 min
